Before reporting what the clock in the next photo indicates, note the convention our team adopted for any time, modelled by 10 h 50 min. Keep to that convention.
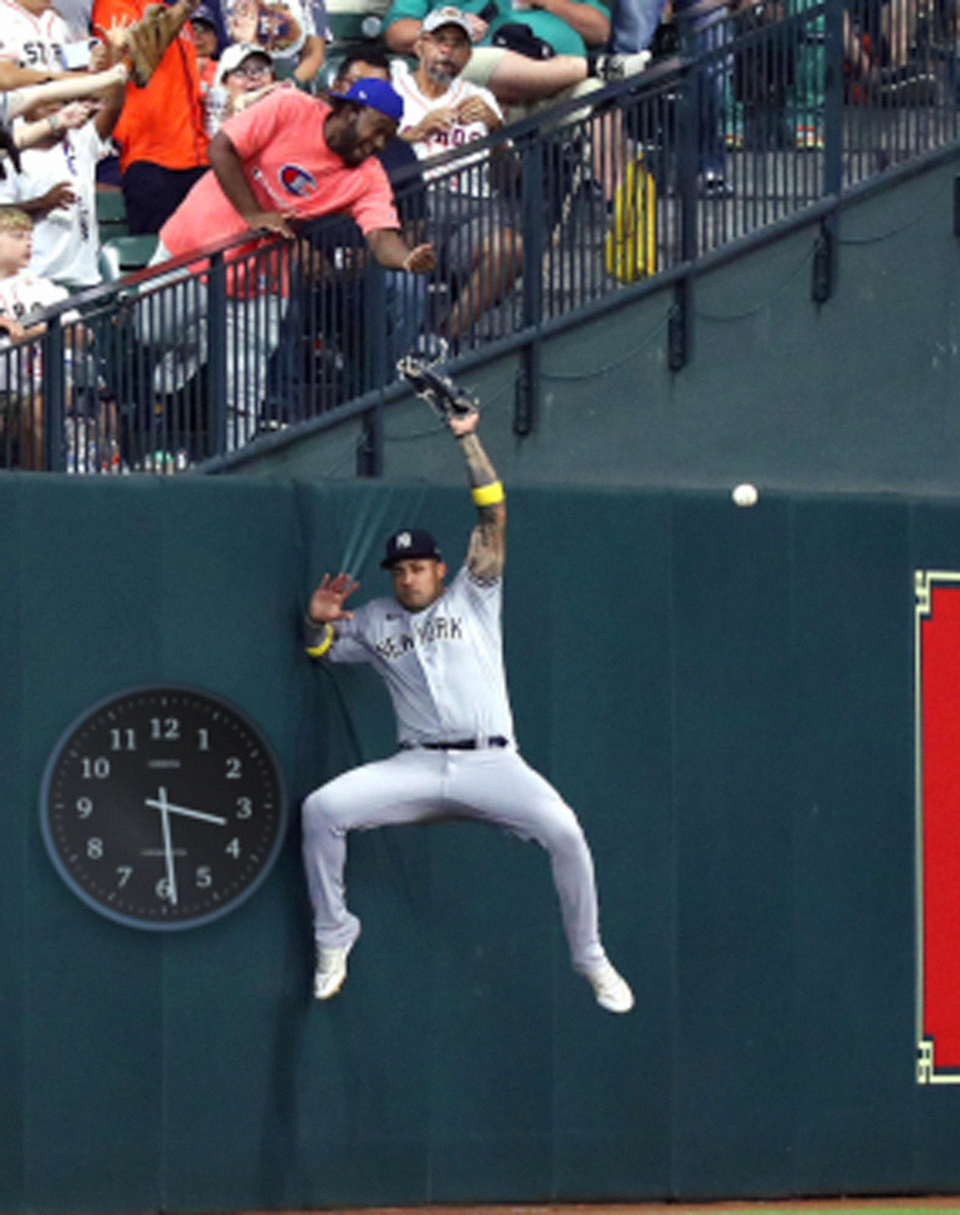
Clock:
3 h 29 min
